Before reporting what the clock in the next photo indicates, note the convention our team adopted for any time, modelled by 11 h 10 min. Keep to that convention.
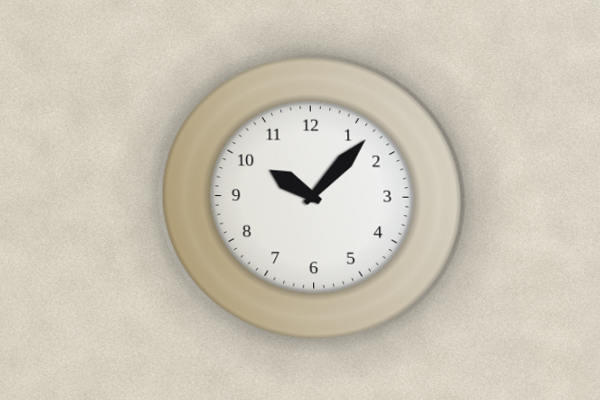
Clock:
10 h 07 min
